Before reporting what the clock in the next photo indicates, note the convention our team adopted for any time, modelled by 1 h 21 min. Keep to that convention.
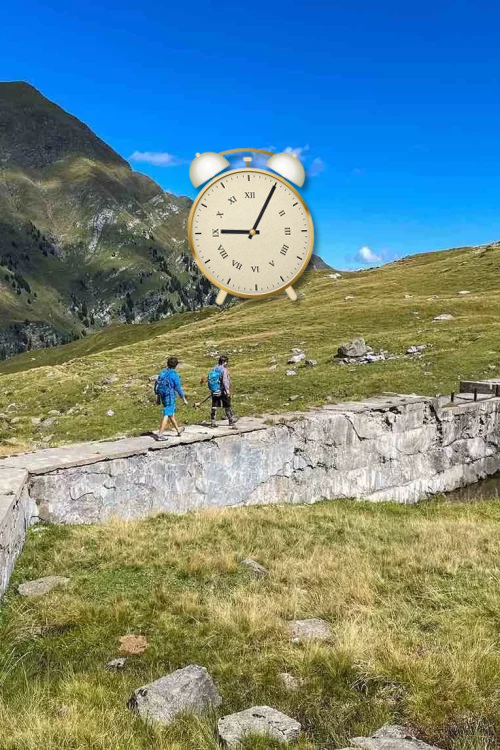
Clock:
9 h 05 min
